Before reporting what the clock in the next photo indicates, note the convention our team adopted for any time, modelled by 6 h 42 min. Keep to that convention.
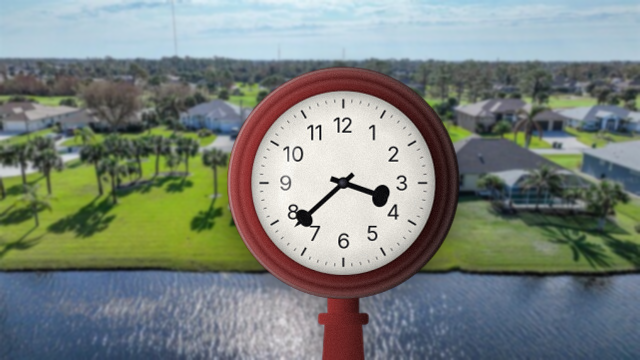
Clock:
3 h 38 min
